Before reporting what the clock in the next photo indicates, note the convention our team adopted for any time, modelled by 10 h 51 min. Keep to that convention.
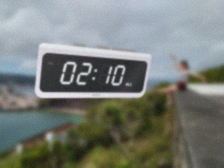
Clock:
2 h 10 min
